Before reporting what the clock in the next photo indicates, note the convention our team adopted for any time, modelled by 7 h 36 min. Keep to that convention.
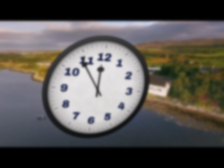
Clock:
11 h 54 min
